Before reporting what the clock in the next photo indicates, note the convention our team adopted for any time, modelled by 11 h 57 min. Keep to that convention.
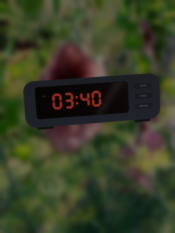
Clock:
3 h 40 min
